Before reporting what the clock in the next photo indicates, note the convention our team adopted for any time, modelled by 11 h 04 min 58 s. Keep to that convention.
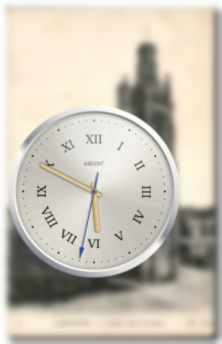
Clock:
5 h 49 min 32 s
